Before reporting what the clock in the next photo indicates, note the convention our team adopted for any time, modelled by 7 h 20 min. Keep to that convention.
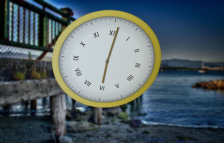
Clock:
6 h 01 min
